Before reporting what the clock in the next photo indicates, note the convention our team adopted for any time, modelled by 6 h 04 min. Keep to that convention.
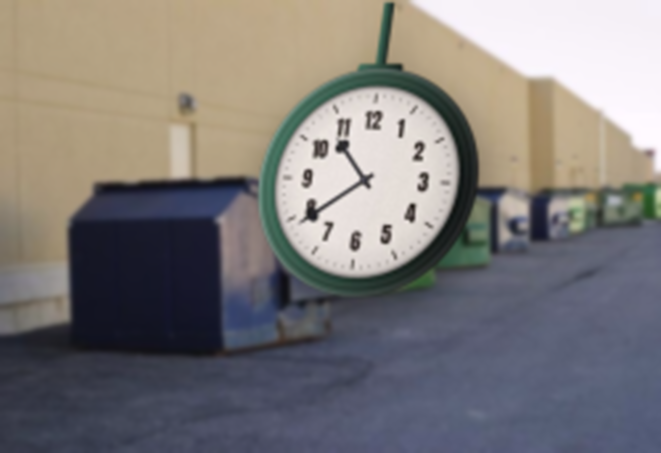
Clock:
10 h 39 min
